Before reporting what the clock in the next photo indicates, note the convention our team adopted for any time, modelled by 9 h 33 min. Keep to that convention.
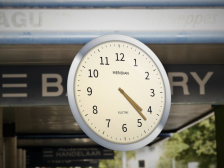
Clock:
4 h 23 min
